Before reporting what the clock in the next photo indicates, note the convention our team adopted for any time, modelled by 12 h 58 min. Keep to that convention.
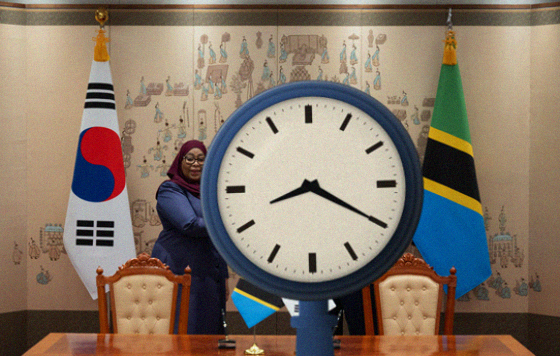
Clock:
8 h 20 min
